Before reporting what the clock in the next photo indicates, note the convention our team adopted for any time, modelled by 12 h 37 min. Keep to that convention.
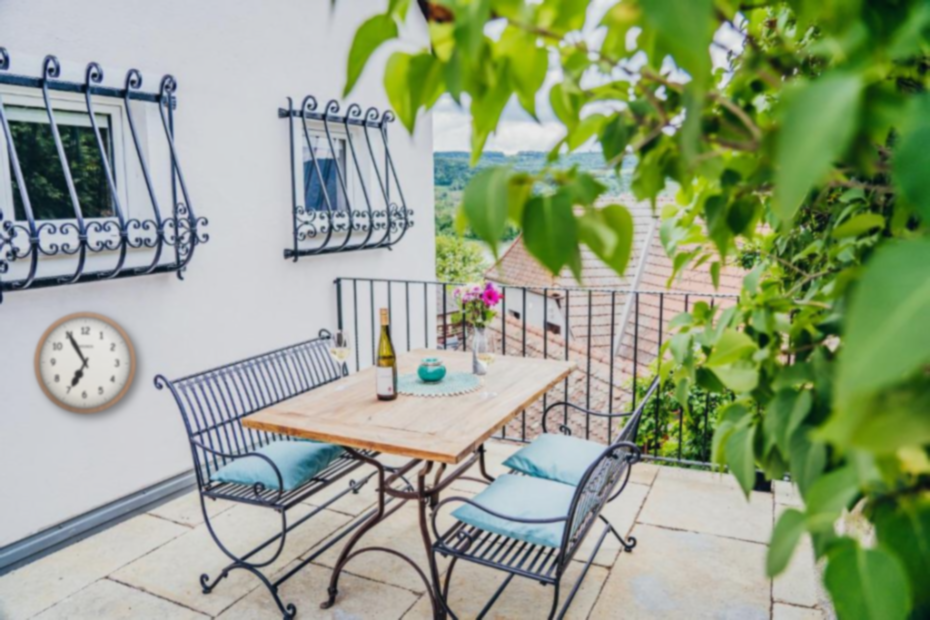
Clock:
6 h 55 min
